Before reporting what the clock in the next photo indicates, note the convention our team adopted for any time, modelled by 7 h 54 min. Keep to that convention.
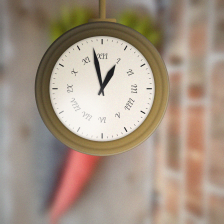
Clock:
12 h 58 min
